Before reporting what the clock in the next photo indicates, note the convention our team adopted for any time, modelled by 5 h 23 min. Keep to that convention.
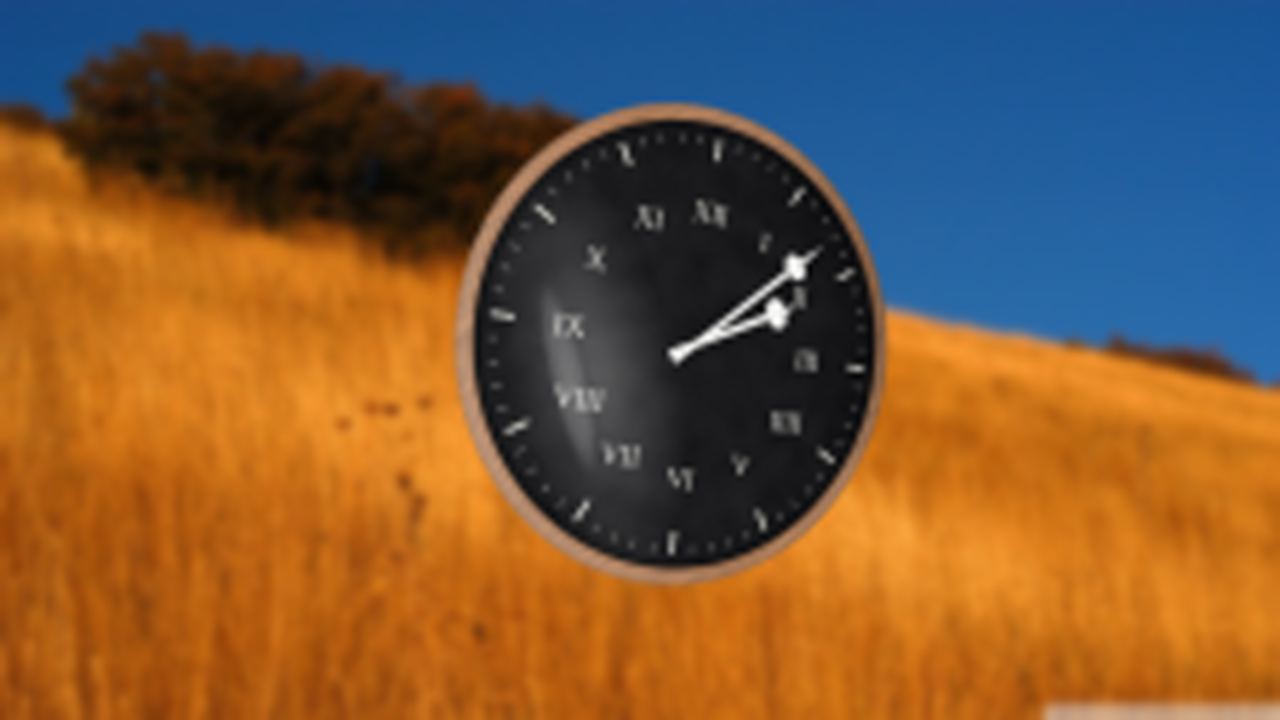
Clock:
2 h 08 min
